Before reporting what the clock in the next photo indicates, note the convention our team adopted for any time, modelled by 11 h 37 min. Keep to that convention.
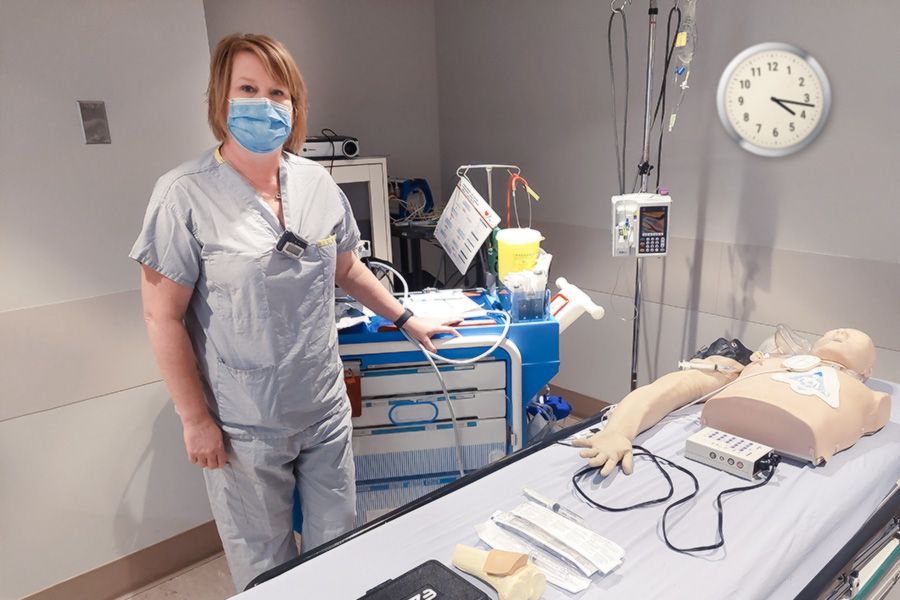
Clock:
4 h 17 min
